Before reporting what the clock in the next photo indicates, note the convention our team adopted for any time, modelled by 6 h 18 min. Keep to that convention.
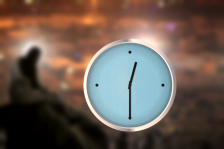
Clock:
12 h 30 min
